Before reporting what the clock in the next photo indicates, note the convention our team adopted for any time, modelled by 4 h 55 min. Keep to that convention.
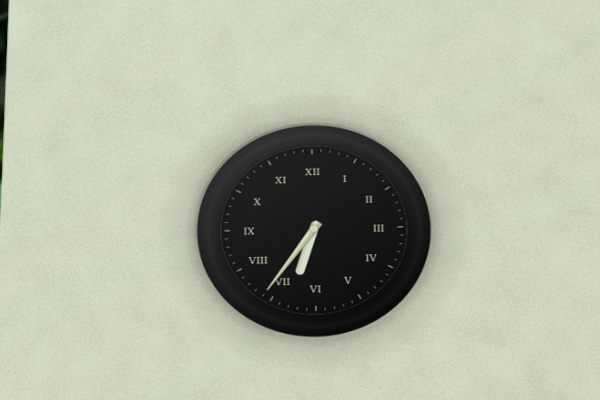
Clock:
6 h 36 min
